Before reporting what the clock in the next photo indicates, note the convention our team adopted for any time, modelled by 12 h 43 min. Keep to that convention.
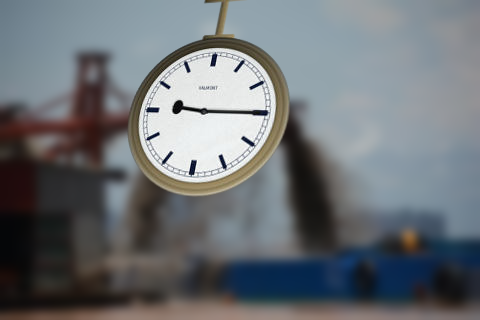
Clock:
9 h 15 min
